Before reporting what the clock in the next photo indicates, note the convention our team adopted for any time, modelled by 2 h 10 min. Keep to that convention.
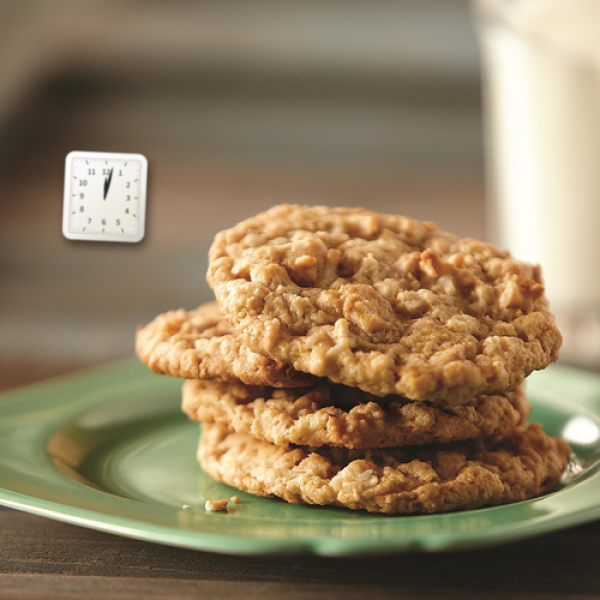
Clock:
12 h 02 min
